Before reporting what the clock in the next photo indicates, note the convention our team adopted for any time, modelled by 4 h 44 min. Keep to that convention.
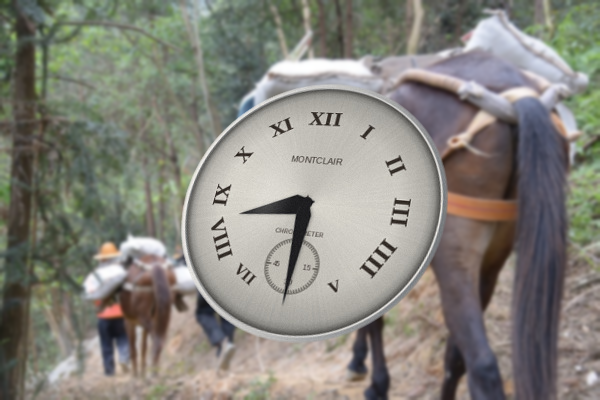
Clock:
8 h 30 min
